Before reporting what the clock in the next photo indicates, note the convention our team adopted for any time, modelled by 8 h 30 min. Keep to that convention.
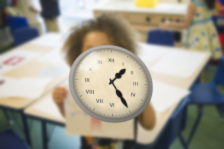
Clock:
1 h 25 min
